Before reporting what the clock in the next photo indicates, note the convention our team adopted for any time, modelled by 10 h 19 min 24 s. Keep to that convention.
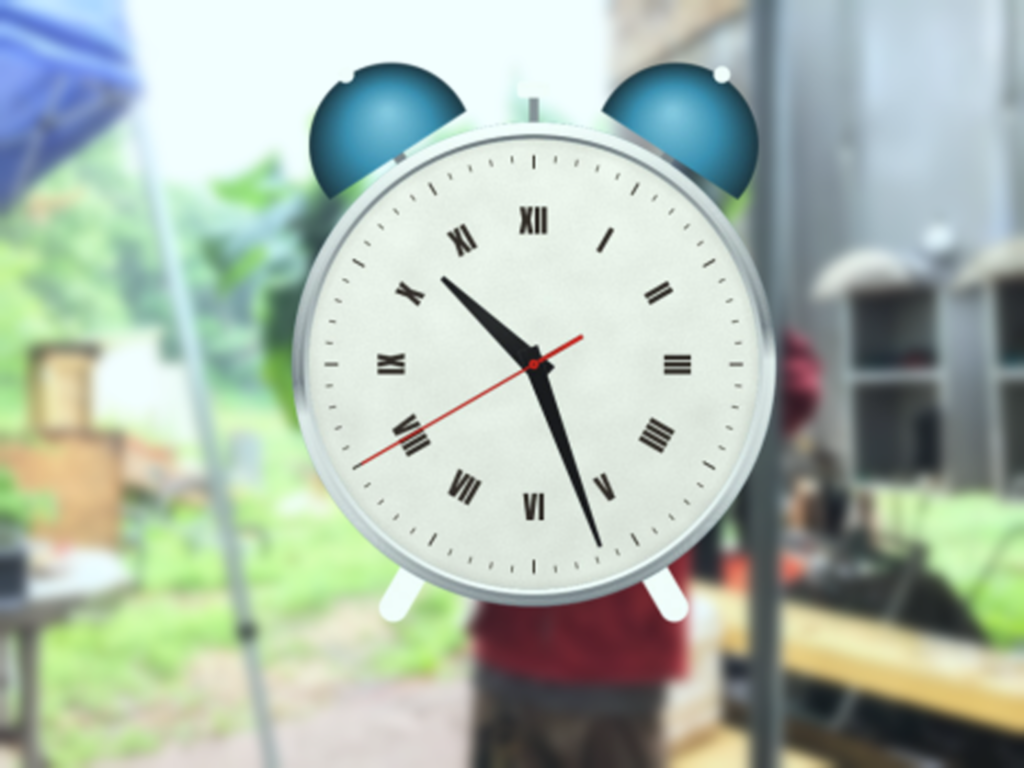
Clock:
10 h 26 min 40 s
